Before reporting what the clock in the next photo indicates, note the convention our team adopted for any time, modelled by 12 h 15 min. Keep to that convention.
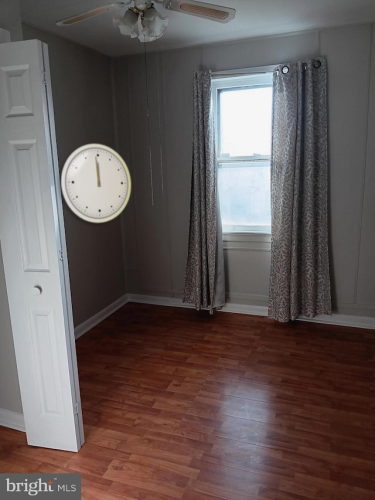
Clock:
11 h 59 min
